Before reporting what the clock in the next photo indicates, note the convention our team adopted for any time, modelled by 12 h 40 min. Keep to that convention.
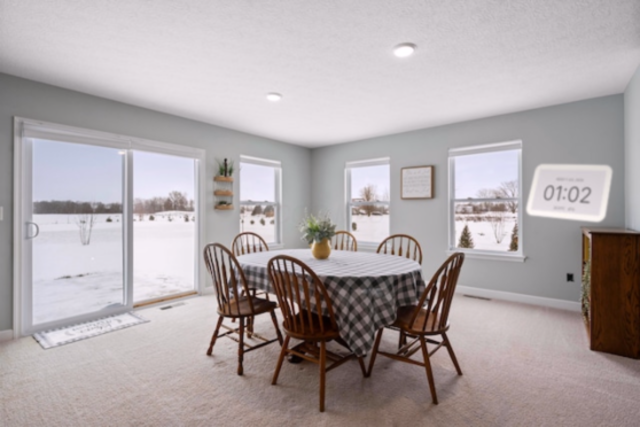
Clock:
1 h 02 min
